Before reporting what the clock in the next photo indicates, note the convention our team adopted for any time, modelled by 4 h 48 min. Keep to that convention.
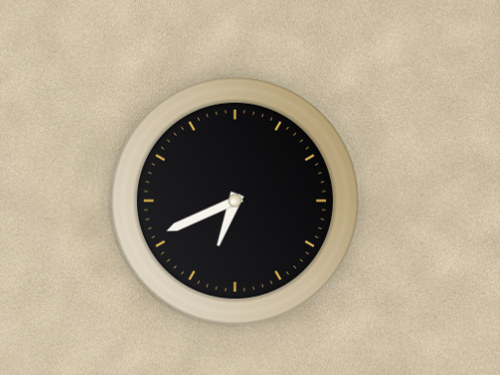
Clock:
6 h 41 min
